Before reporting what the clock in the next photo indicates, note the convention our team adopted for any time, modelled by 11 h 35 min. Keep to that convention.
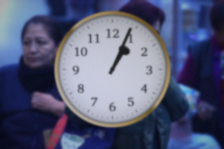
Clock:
1 h 04 min
